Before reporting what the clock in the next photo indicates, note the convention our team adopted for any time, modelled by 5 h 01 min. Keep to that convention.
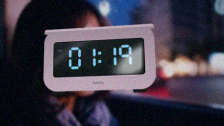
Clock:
1 h 19 min
